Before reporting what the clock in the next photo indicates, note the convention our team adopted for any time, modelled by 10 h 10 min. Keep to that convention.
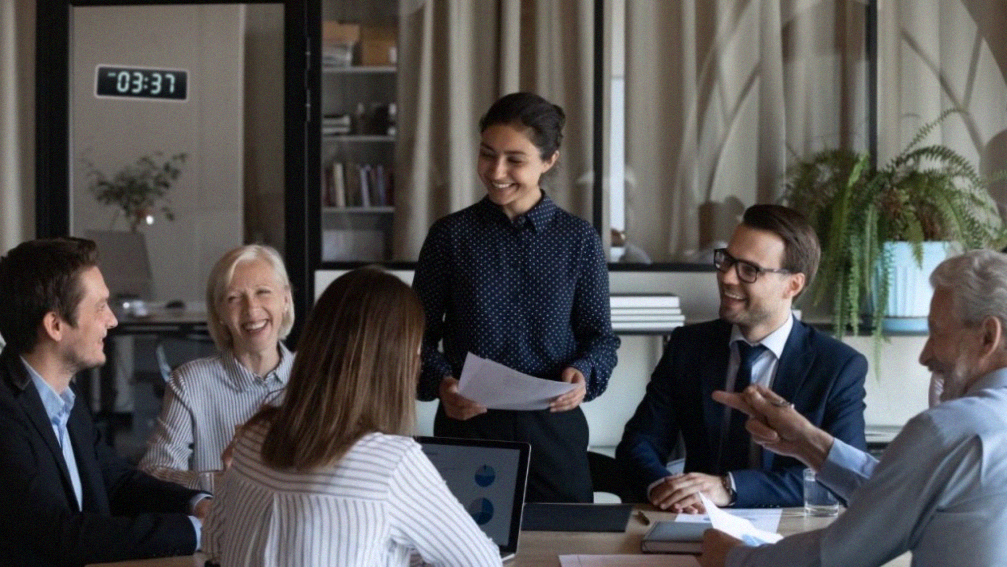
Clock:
3 h 37 min
